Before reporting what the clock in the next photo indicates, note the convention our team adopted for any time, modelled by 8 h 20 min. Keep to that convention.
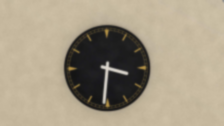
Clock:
3 h 31 min
